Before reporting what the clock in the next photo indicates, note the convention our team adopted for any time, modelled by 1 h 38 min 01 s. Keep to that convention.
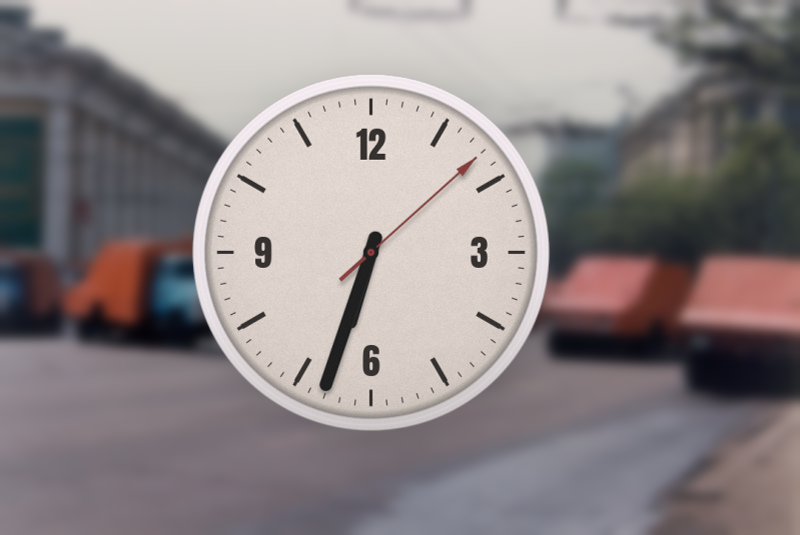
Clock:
6 h 33 min 08 s
